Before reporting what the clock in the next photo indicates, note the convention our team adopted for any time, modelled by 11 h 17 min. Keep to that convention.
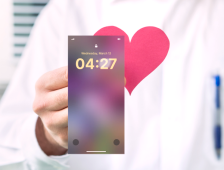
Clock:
4 h 27 min
